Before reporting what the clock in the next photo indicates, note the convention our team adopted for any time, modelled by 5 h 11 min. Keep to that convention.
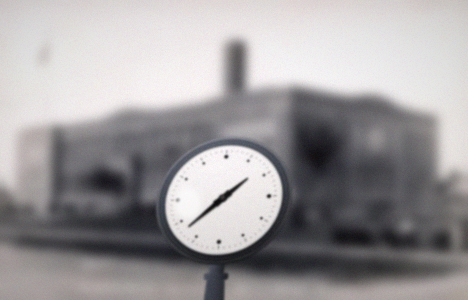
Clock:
1 h 38 min
